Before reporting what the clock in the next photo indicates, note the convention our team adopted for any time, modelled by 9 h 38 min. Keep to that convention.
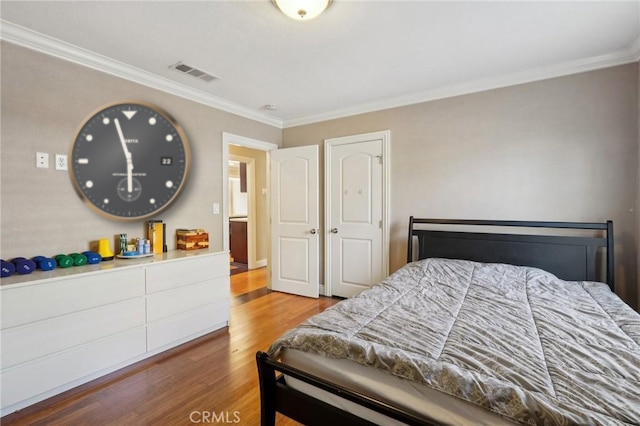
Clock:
5 h 57 min
